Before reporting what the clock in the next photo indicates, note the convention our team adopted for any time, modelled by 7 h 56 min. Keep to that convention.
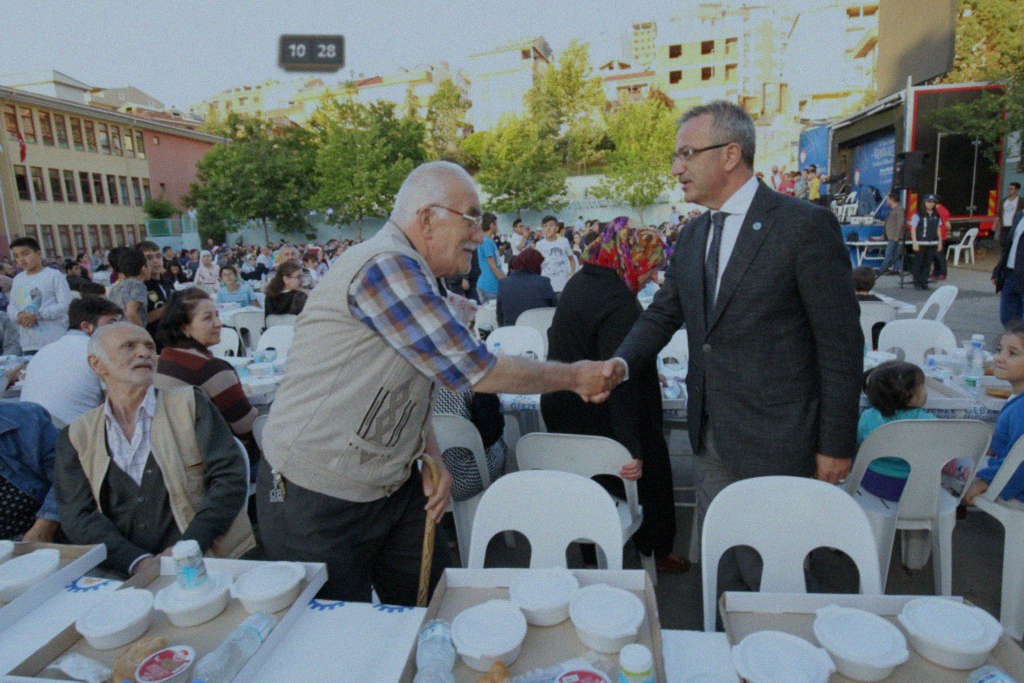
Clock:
10 h 28 min
